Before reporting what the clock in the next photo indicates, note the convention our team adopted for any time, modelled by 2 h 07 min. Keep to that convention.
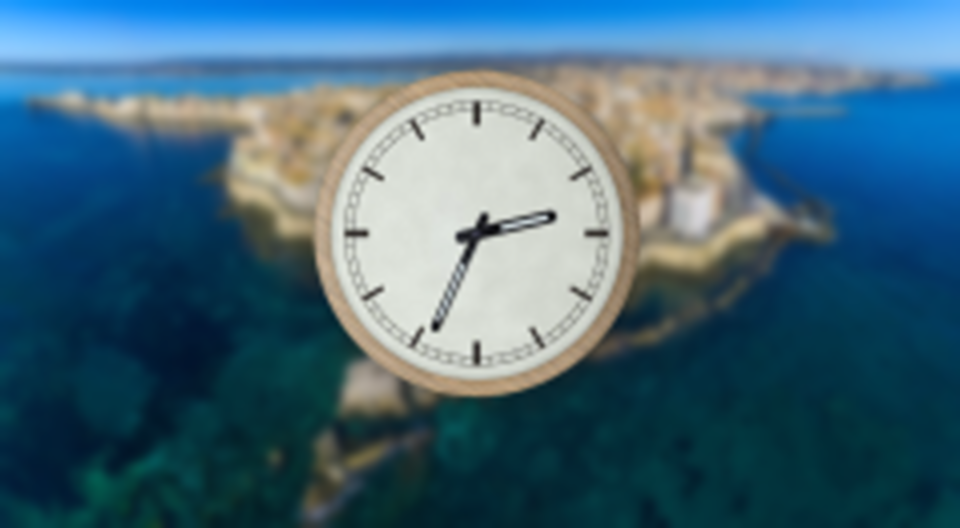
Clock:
2 h 34 min
